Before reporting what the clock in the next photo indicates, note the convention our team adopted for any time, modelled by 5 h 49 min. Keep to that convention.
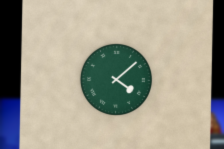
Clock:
4 h 08 min
